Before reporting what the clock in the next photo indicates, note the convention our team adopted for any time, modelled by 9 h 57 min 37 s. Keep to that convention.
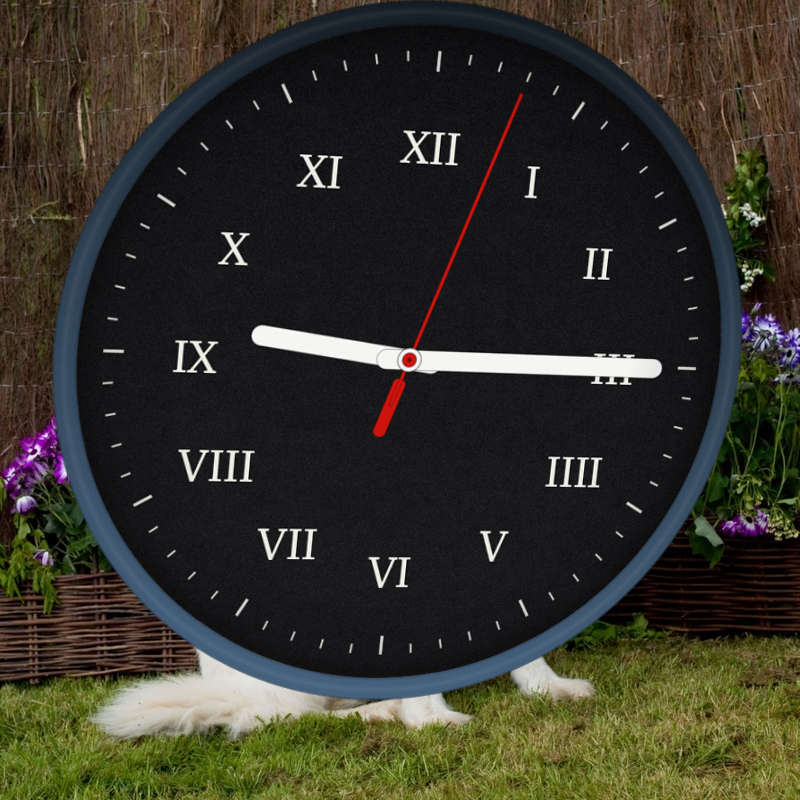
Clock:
9 h 15 min 03 s
